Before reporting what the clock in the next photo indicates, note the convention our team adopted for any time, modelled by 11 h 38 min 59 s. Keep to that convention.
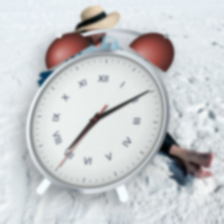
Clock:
7 h 09 min 35 s
